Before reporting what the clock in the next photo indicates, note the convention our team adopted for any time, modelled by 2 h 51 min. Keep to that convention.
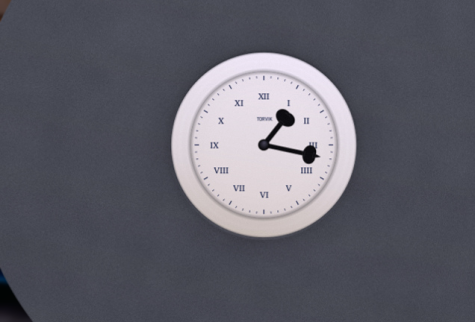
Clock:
1 h 17 min
